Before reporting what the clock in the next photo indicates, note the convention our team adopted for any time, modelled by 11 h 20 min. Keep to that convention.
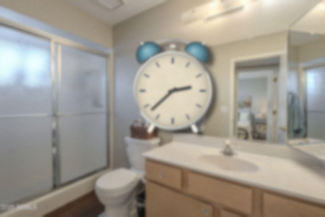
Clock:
2 h 38 min
